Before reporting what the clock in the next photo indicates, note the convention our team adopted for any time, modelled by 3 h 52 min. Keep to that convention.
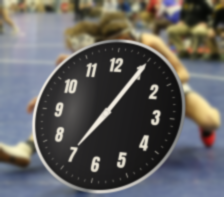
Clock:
7 h 05 min
